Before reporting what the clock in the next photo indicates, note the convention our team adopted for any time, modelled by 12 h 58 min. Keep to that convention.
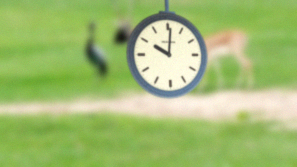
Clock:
10 h 01 min
